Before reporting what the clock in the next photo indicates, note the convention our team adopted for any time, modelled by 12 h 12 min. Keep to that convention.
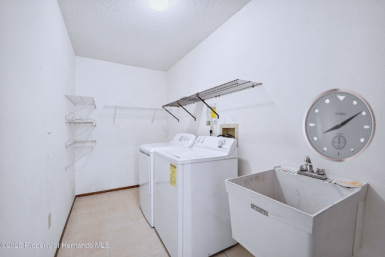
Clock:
8 h 09 min
